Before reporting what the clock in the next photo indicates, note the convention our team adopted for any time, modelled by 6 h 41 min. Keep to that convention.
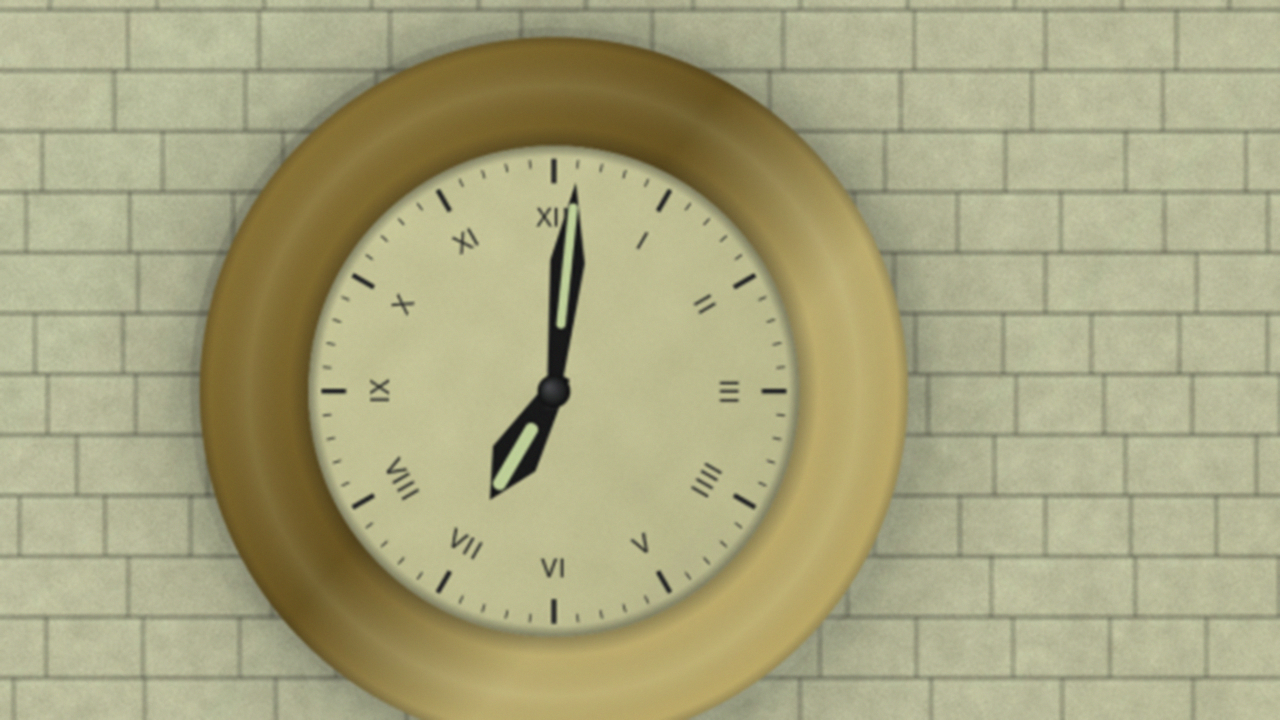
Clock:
7 h 01 min
